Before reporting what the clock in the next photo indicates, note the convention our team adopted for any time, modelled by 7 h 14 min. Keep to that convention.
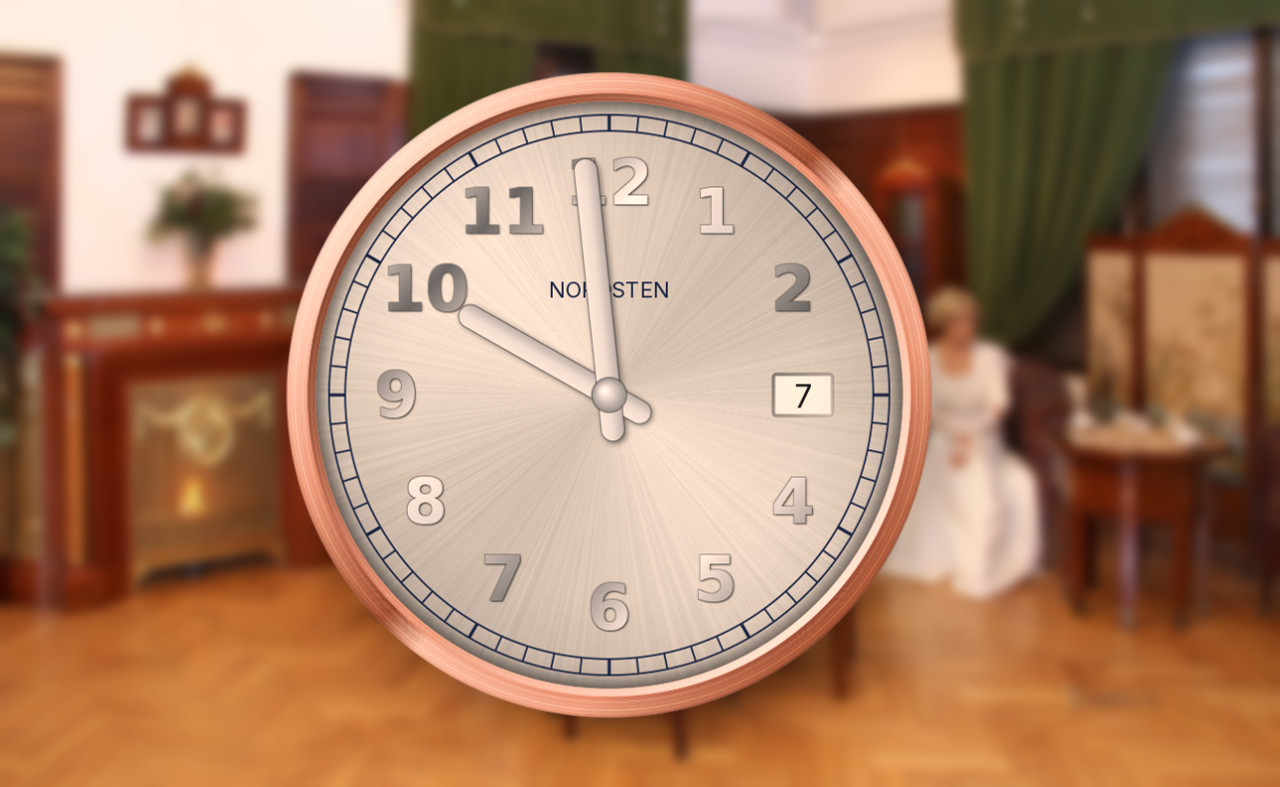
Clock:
9 h 59 min
